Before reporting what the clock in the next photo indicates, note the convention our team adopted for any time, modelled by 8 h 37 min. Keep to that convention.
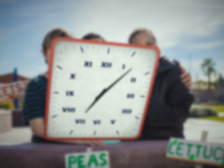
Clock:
7 h 07 min
